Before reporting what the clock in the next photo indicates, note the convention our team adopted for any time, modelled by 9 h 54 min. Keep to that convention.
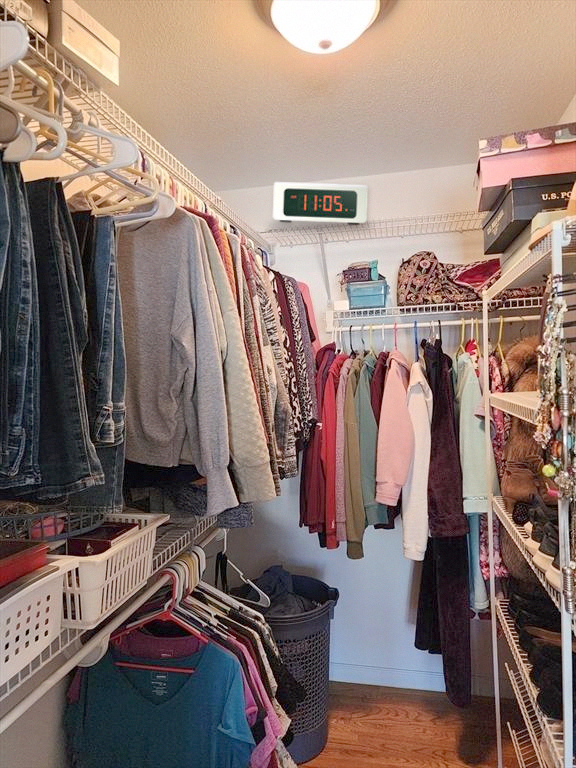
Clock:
11 h 05 min
